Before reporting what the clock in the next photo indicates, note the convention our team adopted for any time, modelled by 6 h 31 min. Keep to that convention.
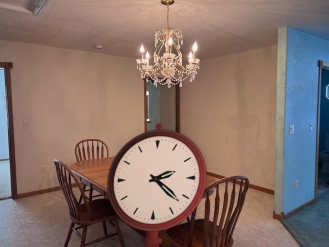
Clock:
2 h 22 min
